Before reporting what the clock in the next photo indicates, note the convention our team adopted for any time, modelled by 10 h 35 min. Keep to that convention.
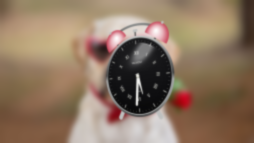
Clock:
5 h 31 min
